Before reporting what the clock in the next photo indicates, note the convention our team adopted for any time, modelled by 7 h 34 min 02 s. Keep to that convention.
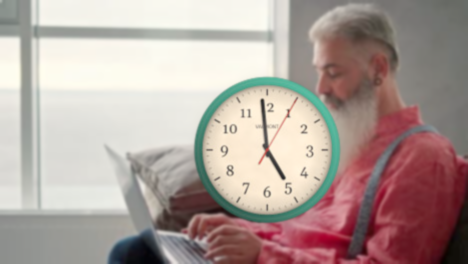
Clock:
4 h 59 min 05 s
